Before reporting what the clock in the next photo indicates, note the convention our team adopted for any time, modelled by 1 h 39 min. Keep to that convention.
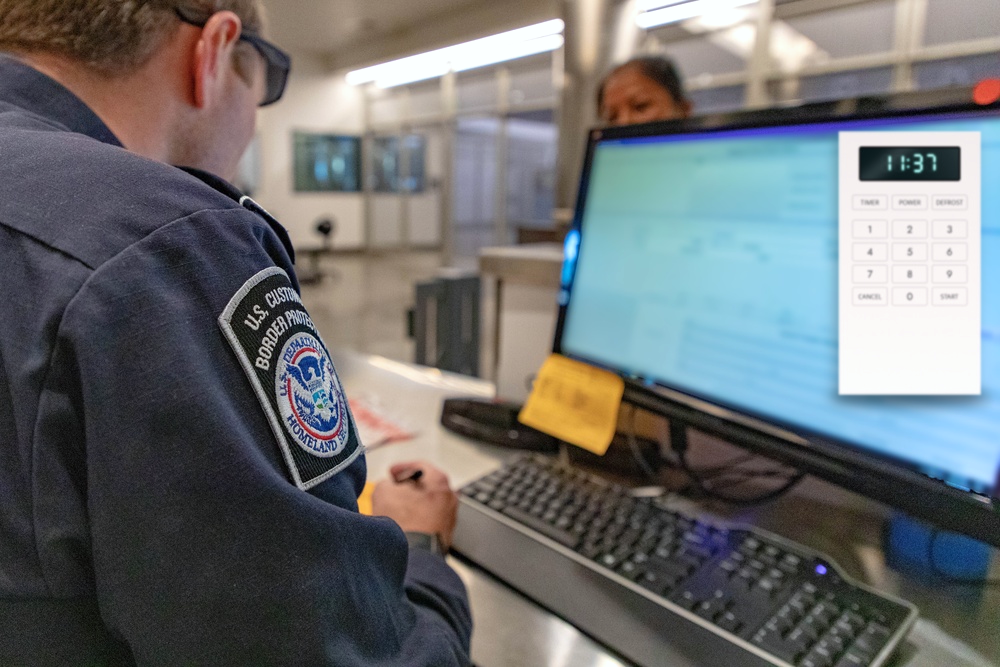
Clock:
11 h 37 min
